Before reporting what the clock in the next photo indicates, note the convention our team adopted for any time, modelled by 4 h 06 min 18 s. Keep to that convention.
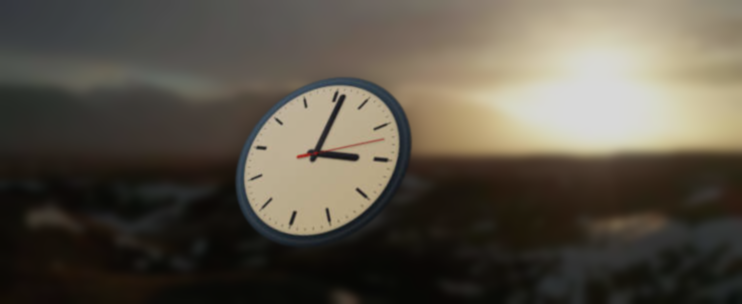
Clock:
3 h 01 min 12 s
